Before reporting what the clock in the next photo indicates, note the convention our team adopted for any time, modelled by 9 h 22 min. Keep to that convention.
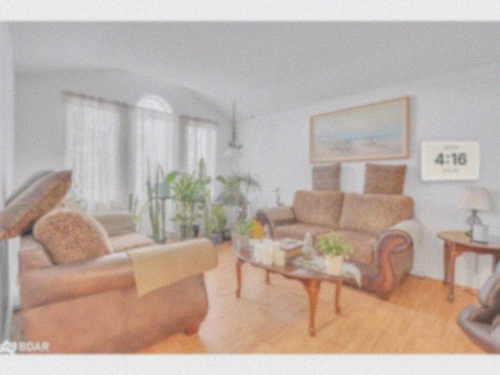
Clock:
4 h 16 min
